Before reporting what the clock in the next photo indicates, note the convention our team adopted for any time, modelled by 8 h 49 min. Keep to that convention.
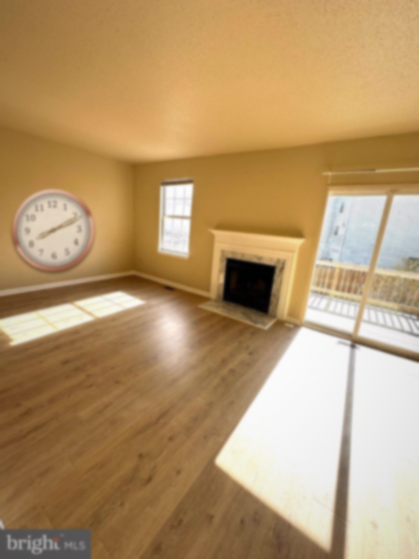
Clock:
8 h 11 min
